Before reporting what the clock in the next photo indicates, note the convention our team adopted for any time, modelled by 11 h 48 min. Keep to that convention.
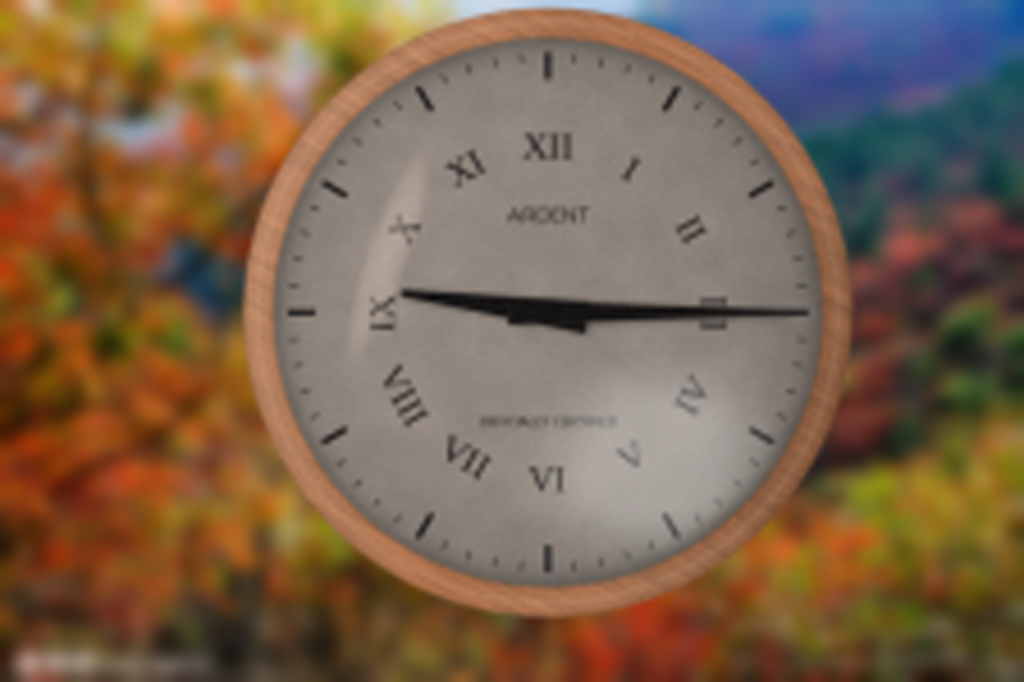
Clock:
9 h 15 min
